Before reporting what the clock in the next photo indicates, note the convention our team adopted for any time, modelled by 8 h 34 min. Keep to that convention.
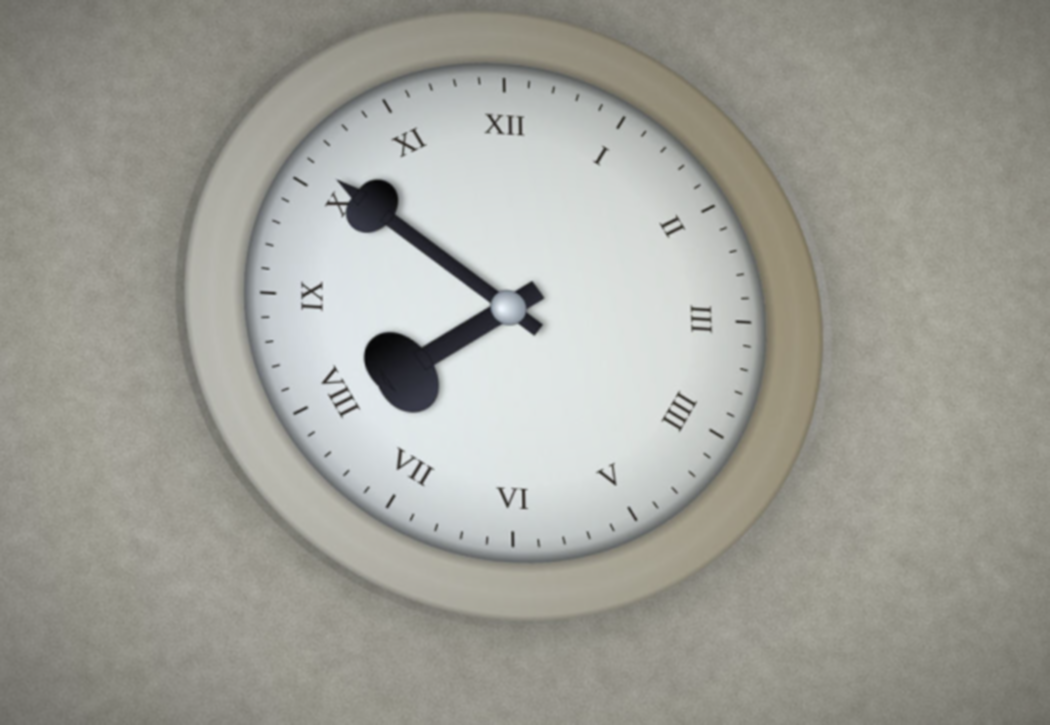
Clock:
7 h 51 min
